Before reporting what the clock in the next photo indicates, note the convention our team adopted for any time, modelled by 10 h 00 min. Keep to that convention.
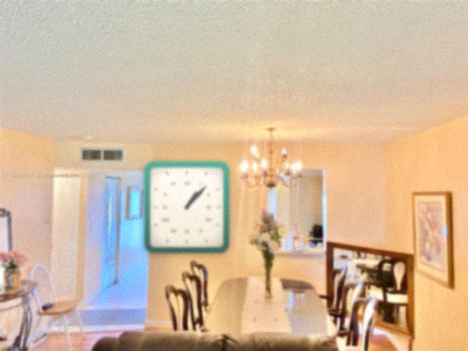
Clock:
1 h 07 min
